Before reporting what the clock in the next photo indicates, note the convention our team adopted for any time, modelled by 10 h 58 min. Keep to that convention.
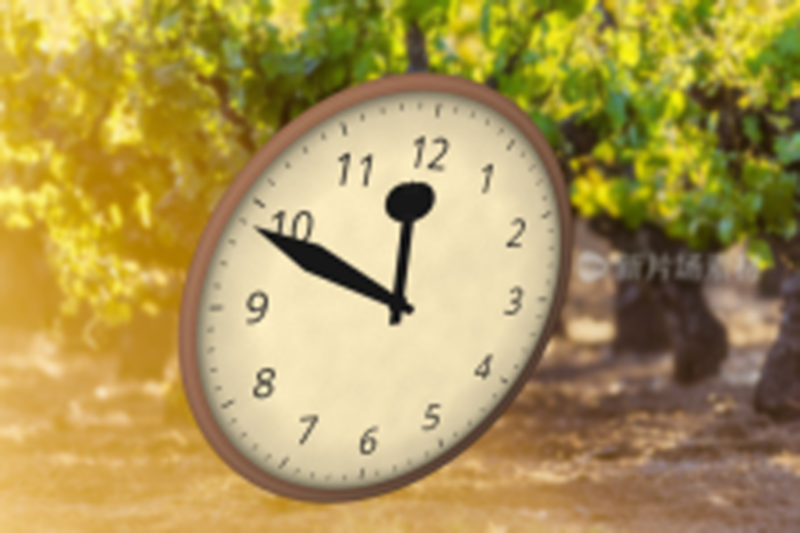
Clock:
11 h 49 min
